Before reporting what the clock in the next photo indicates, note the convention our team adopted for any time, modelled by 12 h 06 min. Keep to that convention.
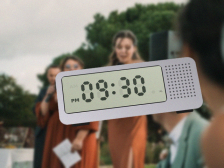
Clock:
9 h 30 min
